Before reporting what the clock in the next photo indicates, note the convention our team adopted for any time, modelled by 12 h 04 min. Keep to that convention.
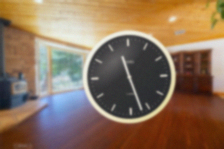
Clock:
11 h 27 min
